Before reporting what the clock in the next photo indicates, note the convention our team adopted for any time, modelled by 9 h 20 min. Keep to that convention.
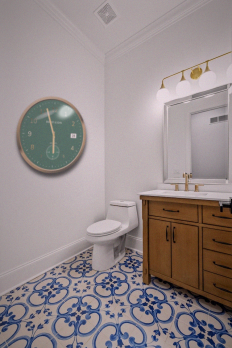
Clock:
5 h 57 min
